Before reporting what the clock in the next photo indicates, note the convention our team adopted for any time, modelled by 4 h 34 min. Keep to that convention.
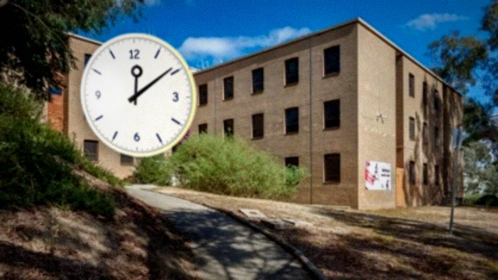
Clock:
12 h 09 min
